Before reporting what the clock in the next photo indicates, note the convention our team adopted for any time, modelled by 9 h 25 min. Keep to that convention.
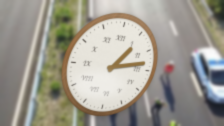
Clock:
1 h 13 min
